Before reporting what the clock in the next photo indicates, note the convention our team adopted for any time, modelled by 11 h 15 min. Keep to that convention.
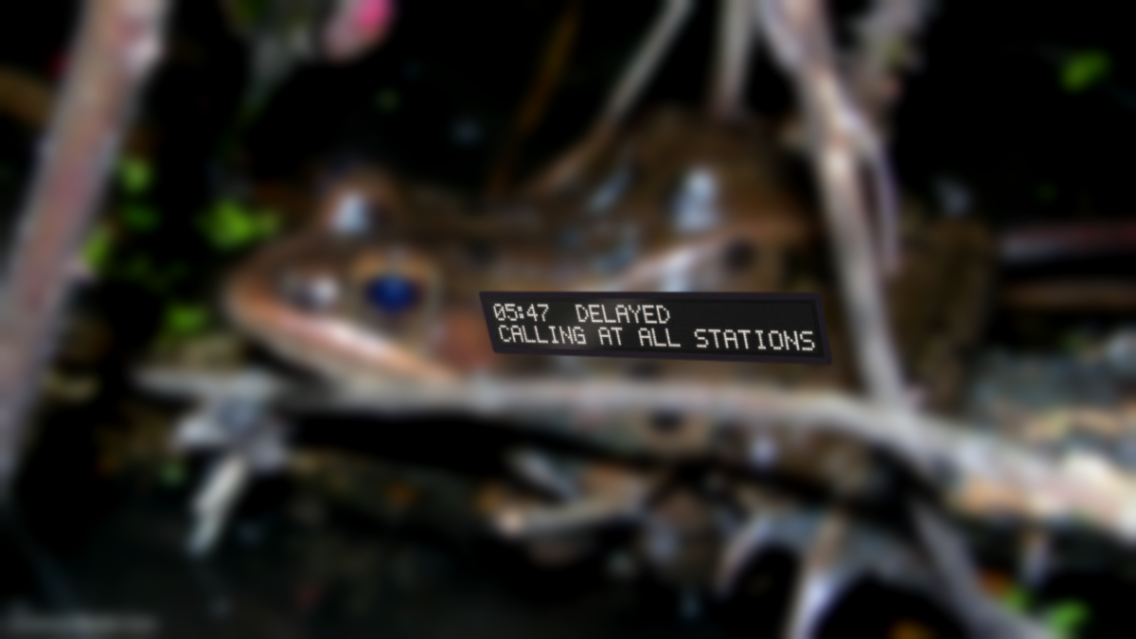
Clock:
5 h 47 min
